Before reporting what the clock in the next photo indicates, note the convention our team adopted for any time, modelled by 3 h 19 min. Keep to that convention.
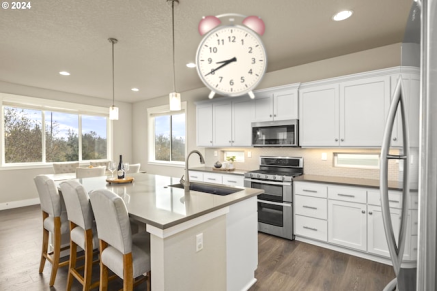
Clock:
8 h 40 min
